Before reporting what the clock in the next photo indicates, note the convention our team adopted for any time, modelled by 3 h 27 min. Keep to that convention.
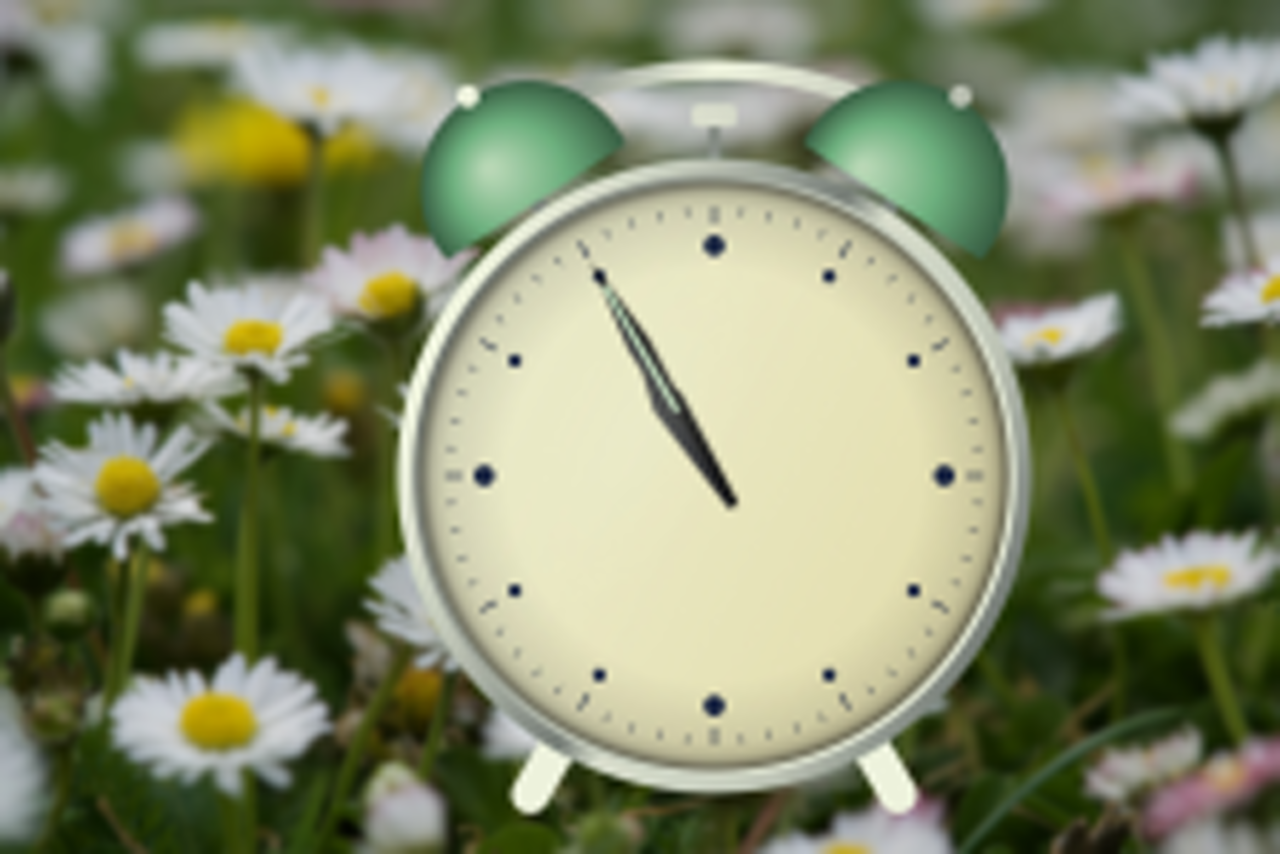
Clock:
10 h 55 min
